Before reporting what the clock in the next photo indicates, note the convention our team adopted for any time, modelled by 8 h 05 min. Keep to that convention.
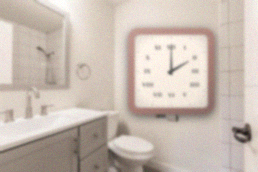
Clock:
2 h 00 min
